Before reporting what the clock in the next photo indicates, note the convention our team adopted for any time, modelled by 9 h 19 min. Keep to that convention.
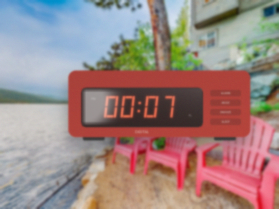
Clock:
0 h 07 min
